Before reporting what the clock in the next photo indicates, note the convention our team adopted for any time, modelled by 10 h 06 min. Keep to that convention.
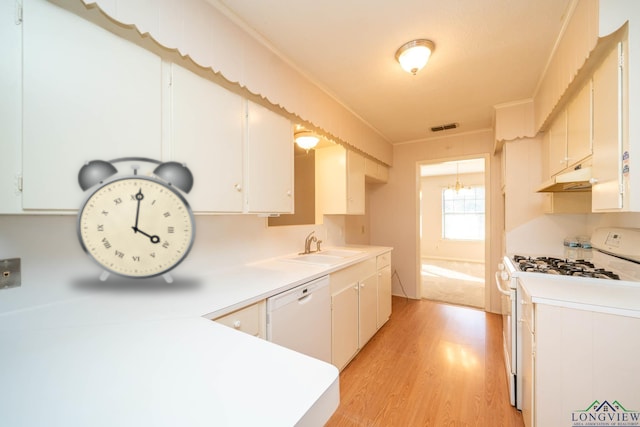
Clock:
4 h 01 min
